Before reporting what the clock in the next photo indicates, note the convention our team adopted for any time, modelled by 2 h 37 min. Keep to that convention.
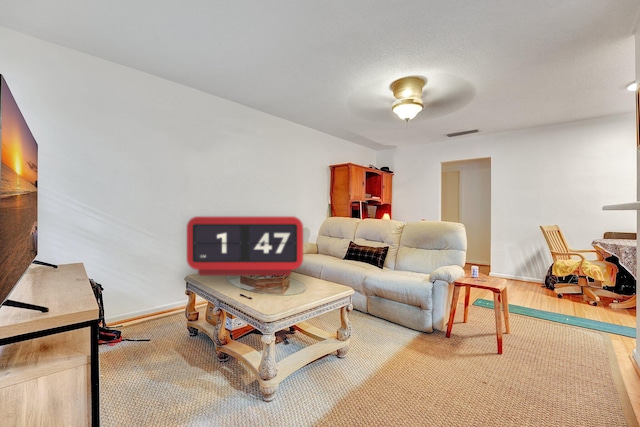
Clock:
1 h 47 min
